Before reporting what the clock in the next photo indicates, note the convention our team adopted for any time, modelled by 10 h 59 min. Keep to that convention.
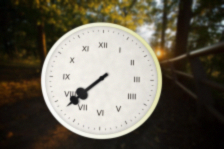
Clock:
7 h 38 min
